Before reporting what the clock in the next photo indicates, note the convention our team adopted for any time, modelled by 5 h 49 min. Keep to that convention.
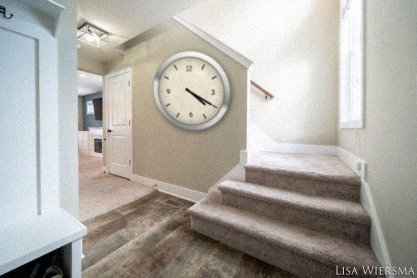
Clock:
4 h 20 min
